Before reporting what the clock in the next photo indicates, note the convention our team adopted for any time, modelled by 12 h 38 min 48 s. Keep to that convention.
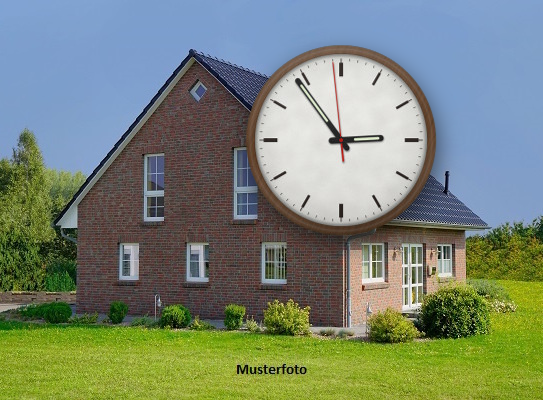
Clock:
2 h 53 min 59 s
